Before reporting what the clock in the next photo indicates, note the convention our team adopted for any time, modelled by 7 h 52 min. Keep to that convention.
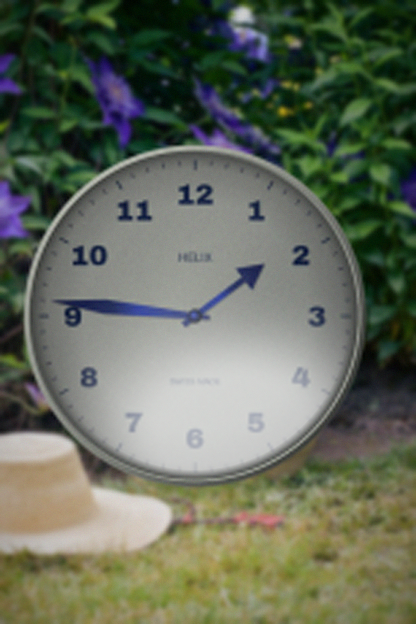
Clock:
1 h 46 min
